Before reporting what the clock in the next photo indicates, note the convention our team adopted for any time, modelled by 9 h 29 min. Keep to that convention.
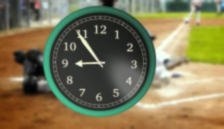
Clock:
8 h 54 min
